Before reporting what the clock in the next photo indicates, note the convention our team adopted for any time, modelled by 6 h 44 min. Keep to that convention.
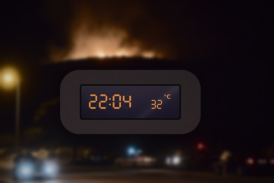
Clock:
22 h 04 min
